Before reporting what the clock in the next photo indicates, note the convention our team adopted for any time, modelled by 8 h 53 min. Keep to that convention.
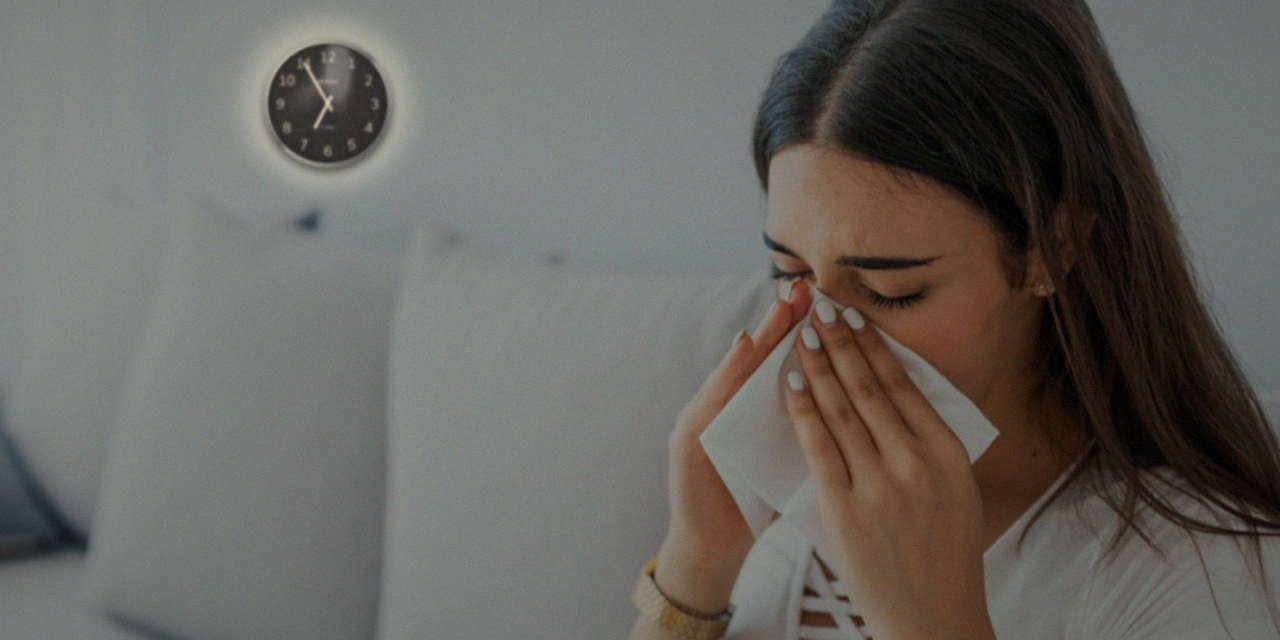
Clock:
6 h 55 min
